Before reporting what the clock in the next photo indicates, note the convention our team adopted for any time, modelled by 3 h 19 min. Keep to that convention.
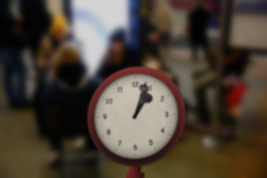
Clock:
1 h 03 min
